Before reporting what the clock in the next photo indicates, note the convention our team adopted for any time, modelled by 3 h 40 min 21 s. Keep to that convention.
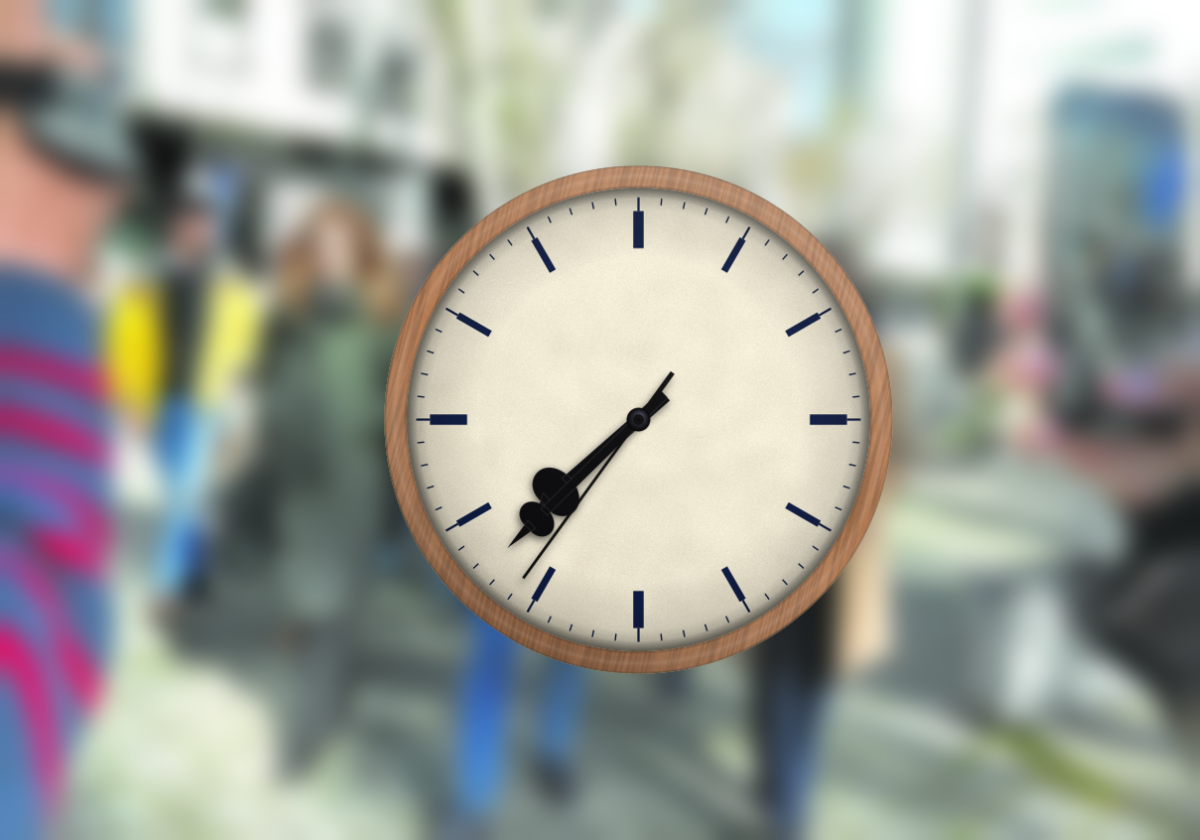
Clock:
7 h 37 min 36 s
